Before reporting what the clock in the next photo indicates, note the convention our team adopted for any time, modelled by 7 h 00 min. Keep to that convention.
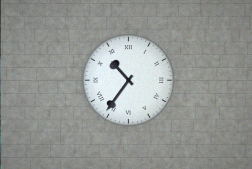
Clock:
10 h 36 min
